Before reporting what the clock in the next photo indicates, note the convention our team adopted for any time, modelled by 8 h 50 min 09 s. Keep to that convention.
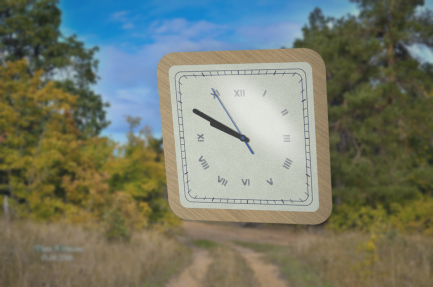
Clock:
9 h 49 min 55 s
